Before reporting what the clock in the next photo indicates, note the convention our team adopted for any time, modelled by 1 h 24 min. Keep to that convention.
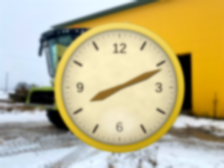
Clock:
8 h 11 min
